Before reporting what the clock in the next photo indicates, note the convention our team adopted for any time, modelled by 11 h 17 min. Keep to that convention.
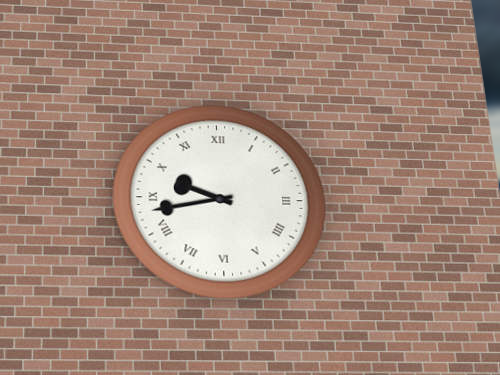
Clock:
9 h 43 min
